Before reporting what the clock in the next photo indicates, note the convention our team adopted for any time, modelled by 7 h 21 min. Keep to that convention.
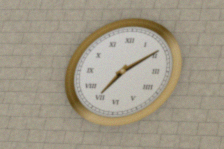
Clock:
7 h 09 min
